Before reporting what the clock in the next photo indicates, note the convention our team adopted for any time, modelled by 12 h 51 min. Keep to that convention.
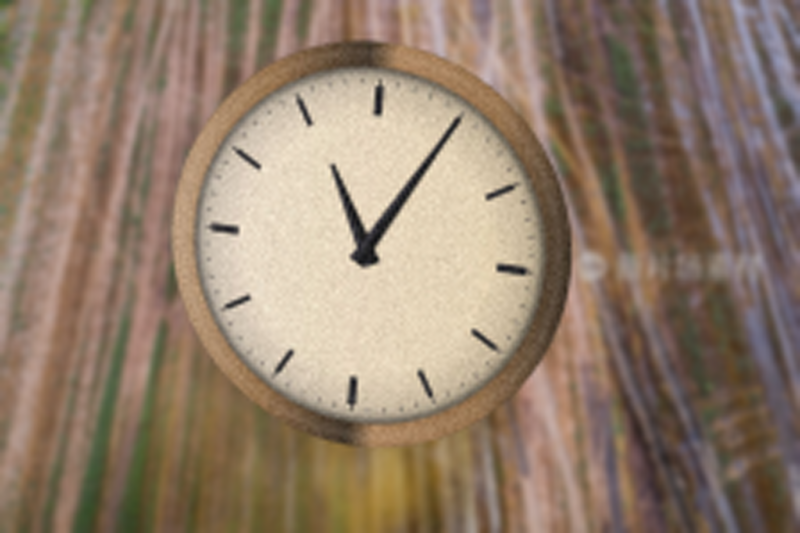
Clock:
11 h 05 min
